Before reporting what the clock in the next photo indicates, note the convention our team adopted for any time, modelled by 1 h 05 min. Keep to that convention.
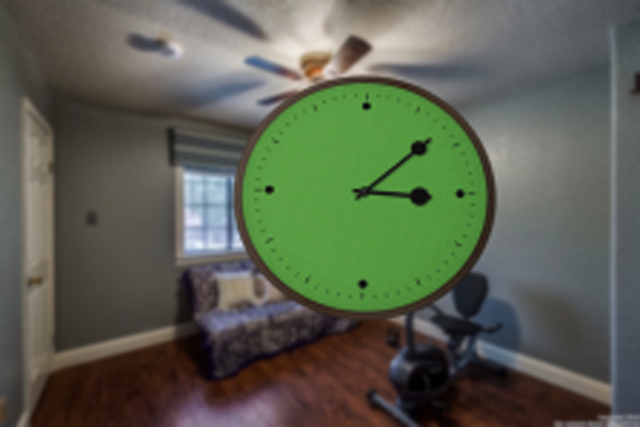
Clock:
3 h 08 min
